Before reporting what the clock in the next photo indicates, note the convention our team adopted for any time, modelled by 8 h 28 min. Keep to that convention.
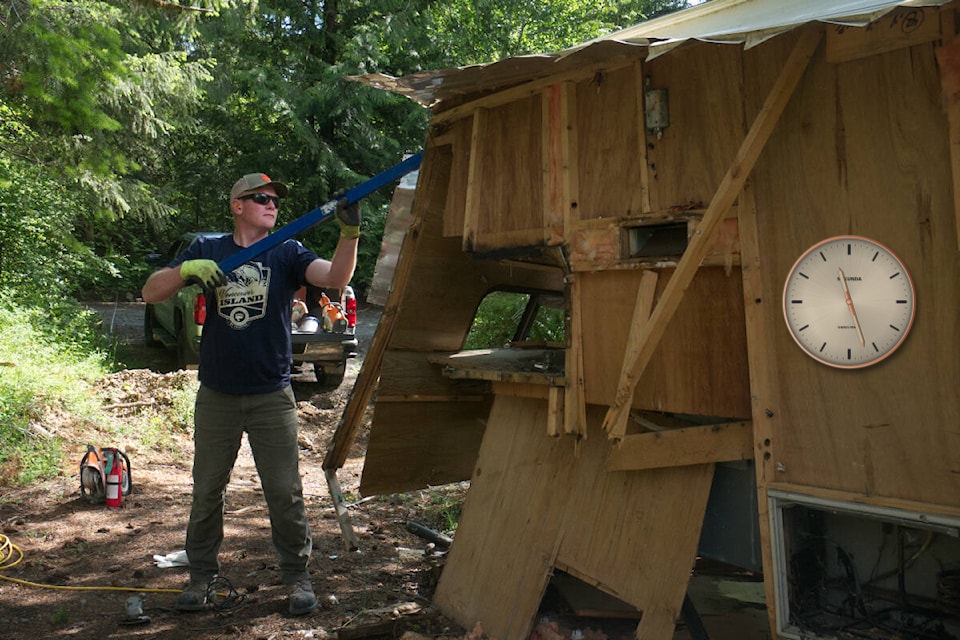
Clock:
11 h 27 min
